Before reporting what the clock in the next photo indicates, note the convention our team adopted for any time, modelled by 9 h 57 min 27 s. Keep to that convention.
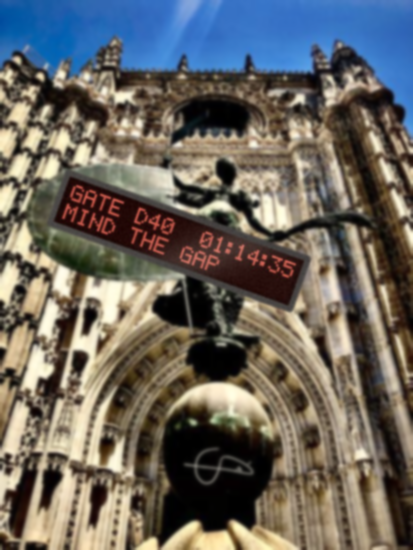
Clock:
1 h 14 min 35 s
